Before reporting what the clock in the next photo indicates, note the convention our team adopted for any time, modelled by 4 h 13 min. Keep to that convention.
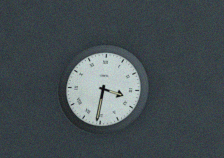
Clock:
3 h 31 min
